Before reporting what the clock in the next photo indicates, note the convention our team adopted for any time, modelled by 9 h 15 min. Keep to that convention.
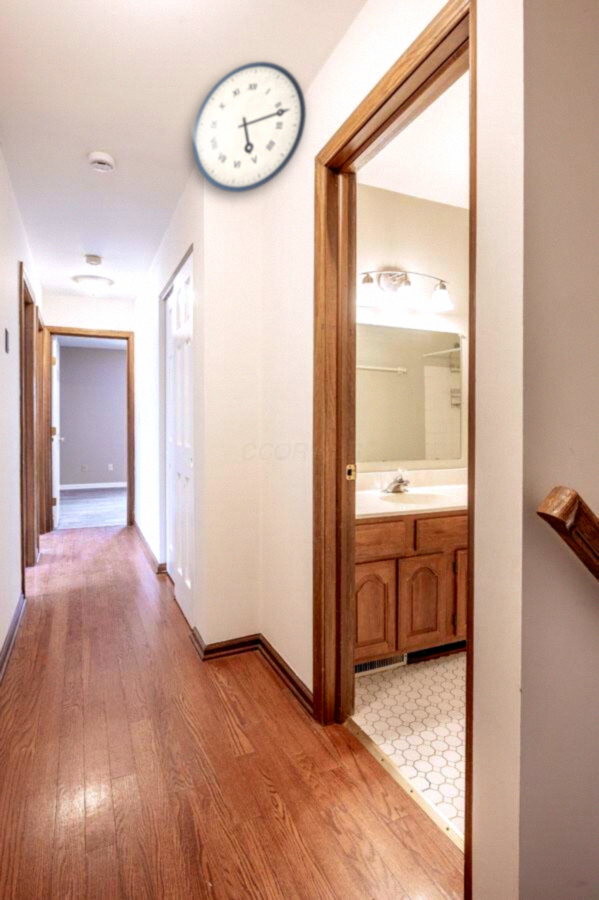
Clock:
5 h 12 min
